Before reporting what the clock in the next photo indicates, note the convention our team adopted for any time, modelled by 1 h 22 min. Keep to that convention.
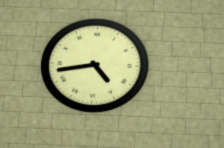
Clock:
4 h 43 min
